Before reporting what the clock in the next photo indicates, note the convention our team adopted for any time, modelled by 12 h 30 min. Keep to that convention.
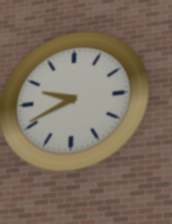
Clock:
9 h 41 min
